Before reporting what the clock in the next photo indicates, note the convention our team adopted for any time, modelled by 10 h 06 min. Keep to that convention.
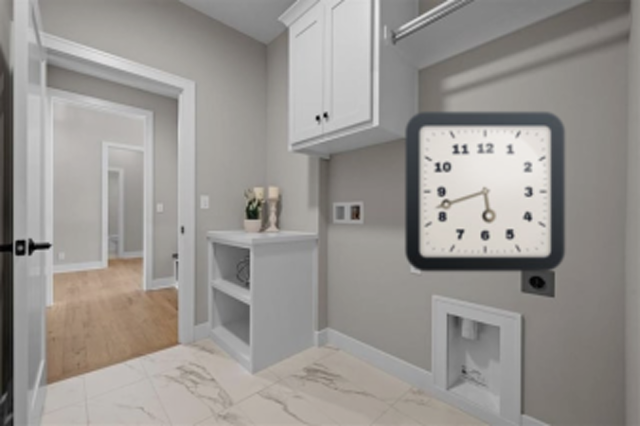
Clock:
5 h 42 min
